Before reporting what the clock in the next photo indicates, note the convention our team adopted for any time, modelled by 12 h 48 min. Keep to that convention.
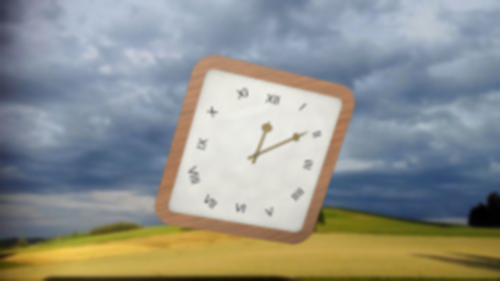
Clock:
12 h 09 min
